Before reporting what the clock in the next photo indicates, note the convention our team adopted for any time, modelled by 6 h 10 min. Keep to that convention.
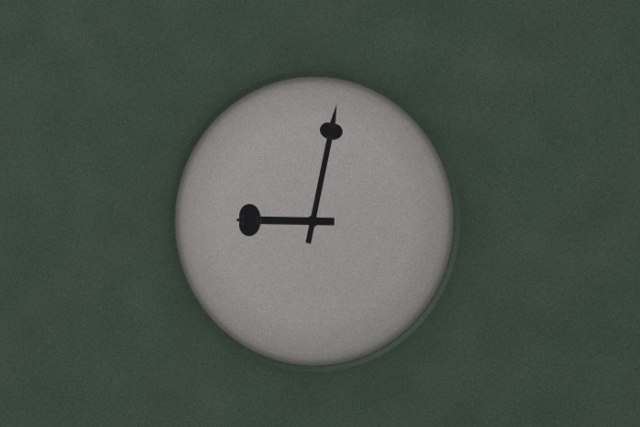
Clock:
9 h 02 min
